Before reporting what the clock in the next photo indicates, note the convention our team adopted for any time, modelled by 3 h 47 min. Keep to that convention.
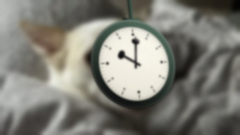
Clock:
10 h 01 min
